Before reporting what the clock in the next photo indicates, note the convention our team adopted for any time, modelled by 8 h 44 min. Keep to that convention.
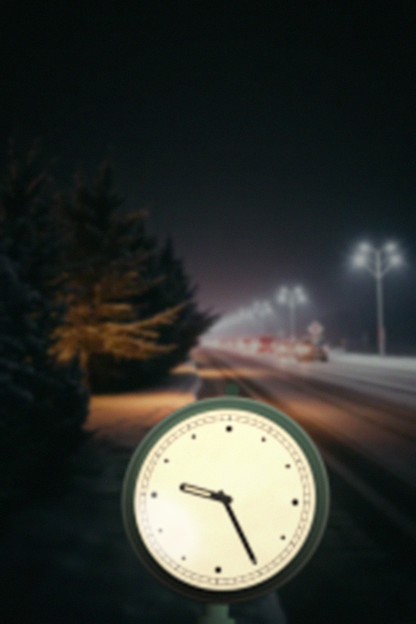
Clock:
9 h 25 min
